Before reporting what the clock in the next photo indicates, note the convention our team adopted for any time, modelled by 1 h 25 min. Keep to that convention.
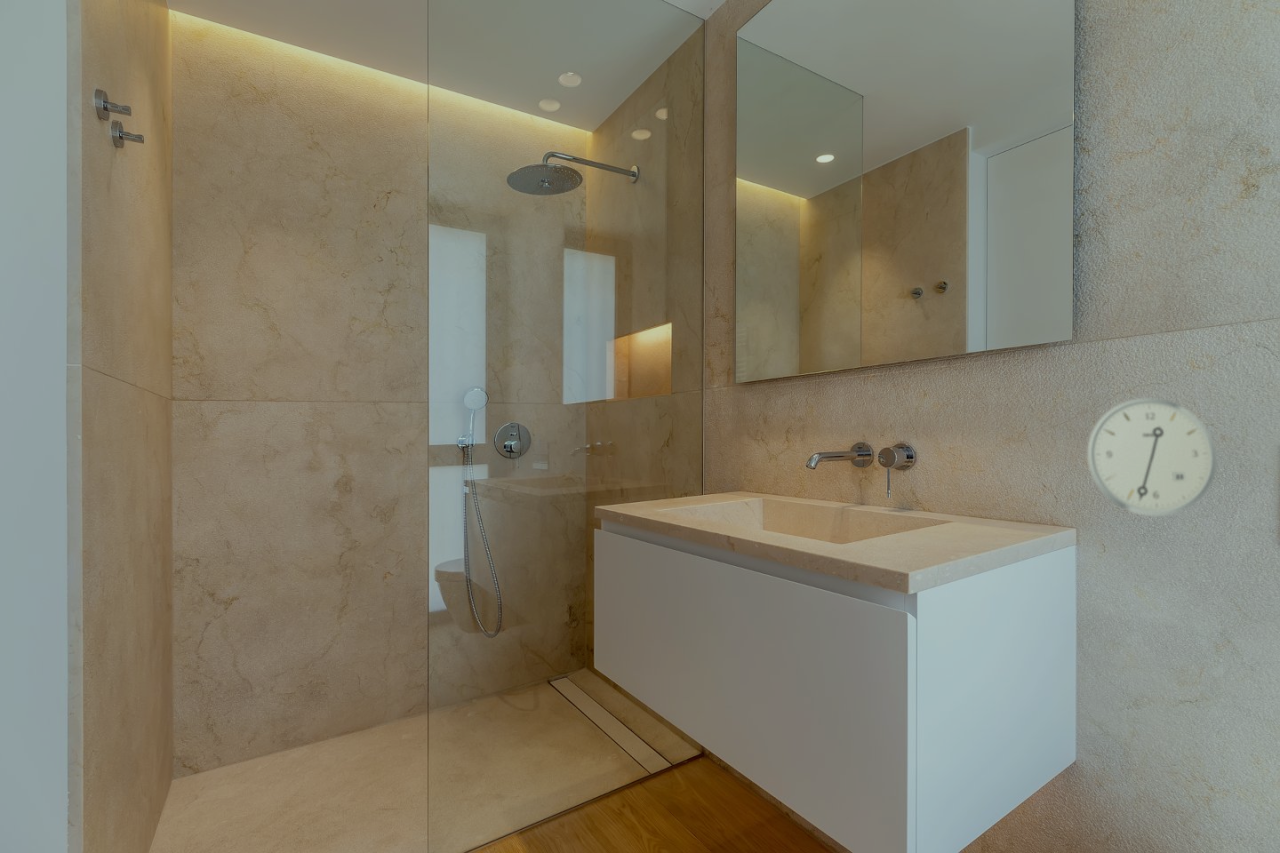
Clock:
12 h 33 min
